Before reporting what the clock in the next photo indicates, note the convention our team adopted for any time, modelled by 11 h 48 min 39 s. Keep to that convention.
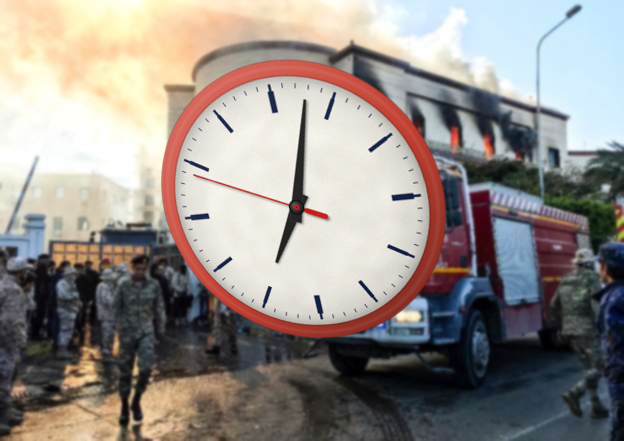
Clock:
7 h 02 min 49 s
